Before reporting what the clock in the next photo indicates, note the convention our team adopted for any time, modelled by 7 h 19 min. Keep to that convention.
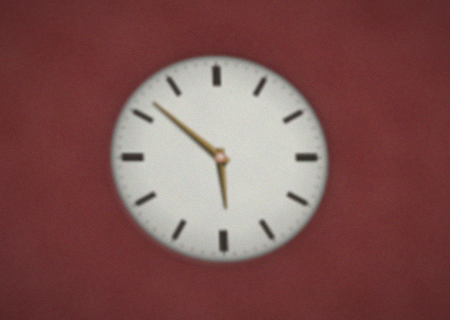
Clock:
5 h 52 min
